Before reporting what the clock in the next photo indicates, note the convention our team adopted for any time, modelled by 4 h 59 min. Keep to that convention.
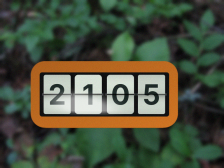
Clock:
21 h 05 min
